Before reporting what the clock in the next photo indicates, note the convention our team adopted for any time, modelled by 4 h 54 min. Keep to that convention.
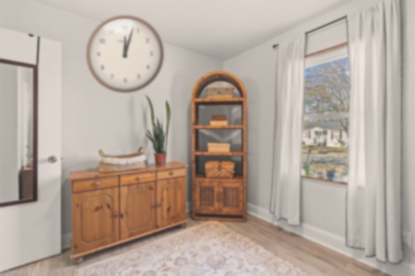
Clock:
12 h 03 min
